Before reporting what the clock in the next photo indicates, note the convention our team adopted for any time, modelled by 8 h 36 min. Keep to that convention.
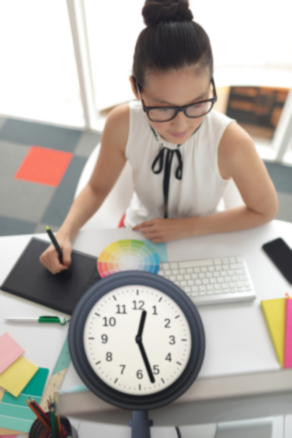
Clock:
12 h 27 min
